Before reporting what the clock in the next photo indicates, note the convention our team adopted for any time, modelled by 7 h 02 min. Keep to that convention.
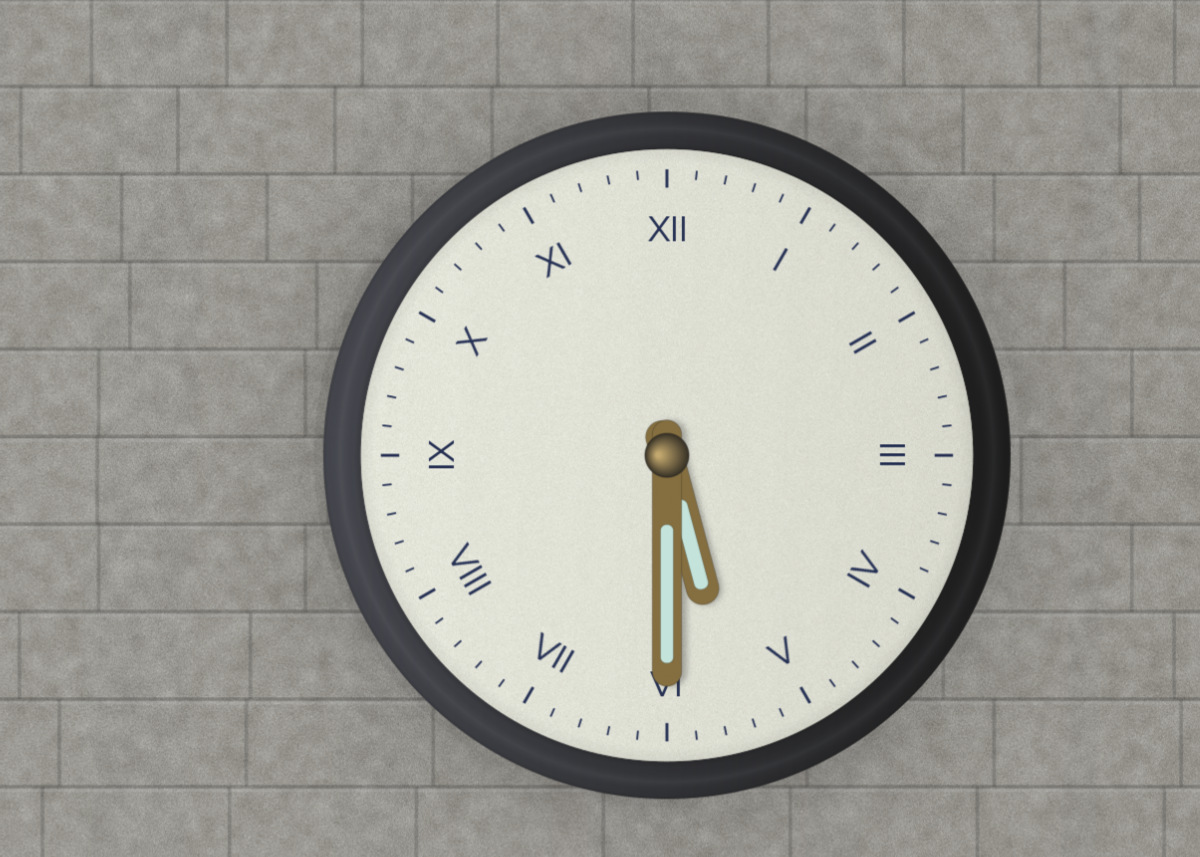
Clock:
5 h 30 min
